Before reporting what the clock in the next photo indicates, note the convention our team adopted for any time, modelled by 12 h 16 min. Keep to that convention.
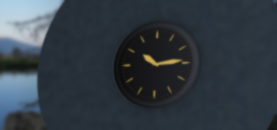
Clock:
10 h 14 min
